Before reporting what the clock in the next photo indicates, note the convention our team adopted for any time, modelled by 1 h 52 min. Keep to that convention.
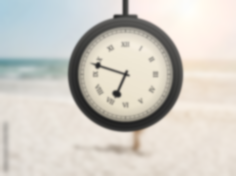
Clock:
6 h 48 min
